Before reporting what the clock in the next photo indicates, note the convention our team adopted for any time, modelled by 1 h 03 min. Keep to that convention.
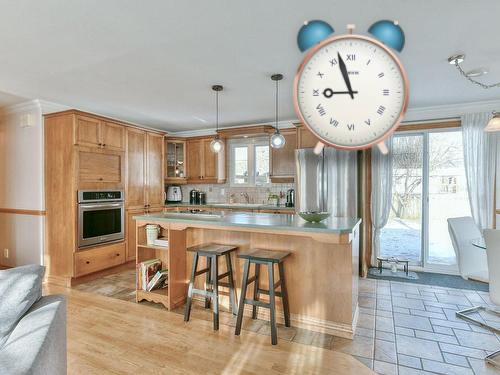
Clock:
8 h 57 min
